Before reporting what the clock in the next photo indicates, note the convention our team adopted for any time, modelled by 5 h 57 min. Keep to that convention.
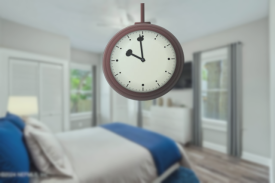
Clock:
9 h 59 min
